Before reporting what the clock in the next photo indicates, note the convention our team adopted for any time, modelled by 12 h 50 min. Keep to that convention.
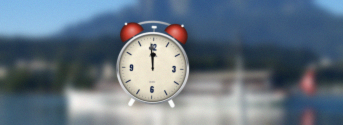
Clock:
11 h 59 min
